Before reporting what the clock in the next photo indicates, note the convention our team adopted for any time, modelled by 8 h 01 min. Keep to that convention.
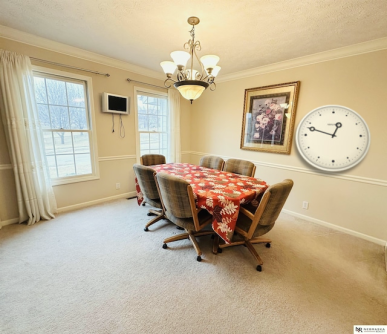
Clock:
12 h 48 min
